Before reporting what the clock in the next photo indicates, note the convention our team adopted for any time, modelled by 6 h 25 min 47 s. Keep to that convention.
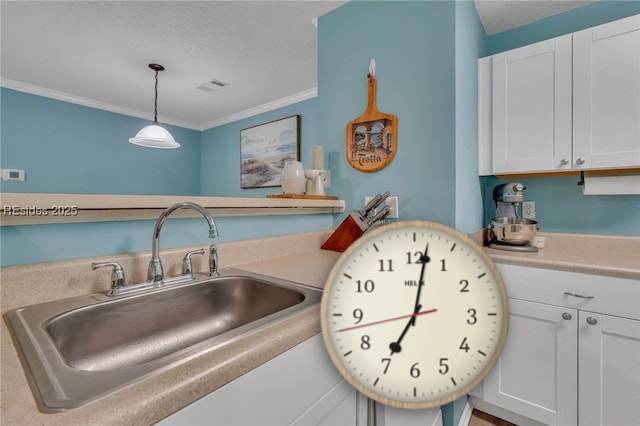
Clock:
7 h 01 min 43 s
